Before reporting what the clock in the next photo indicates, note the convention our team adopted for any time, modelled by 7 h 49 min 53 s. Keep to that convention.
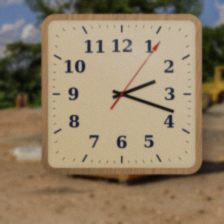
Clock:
2 h 18 min 06 s
